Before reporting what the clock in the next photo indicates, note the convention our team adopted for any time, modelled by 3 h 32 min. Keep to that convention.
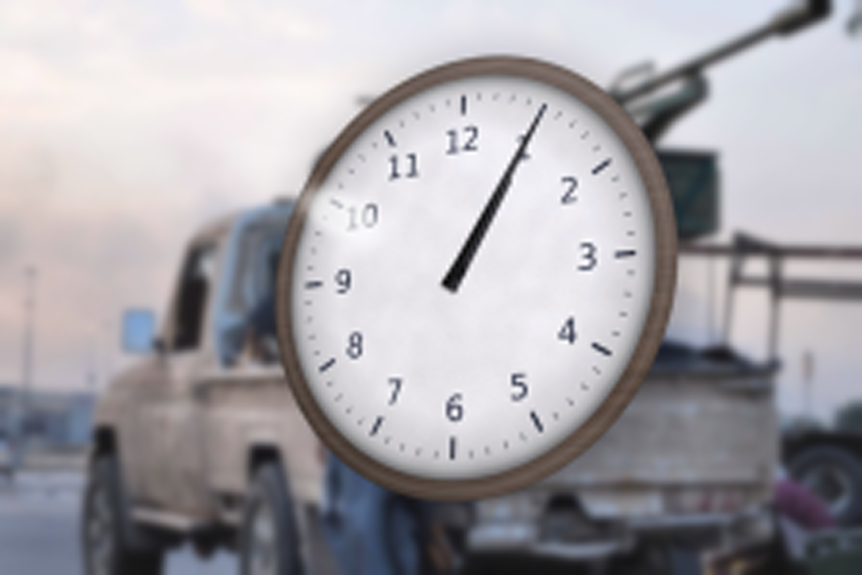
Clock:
1 h 05 min
